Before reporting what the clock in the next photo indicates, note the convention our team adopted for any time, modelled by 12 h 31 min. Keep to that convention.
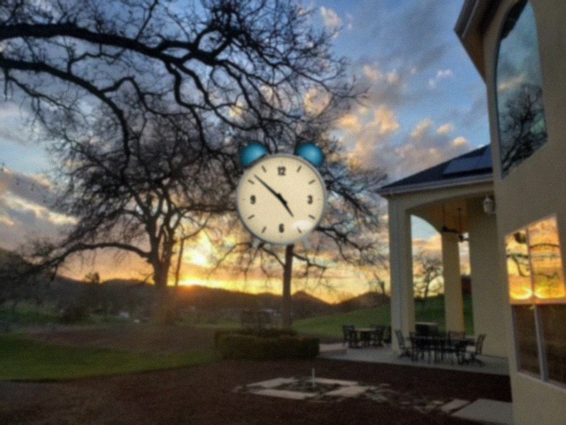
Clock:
4 h 52 min
